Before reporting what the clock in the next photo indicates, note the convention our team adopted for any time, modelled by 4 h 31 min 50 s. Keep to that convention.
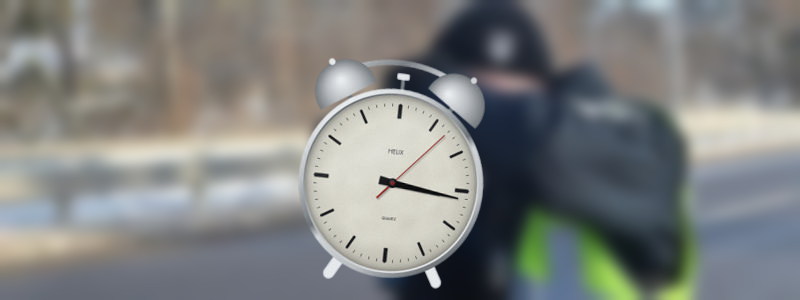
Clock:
3 h 16 min 07 s
